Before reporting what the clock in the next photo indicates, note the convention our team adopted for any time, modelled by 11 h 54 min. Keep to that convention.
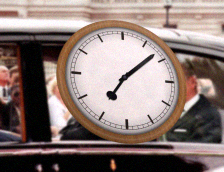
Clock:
7 h 08 min
